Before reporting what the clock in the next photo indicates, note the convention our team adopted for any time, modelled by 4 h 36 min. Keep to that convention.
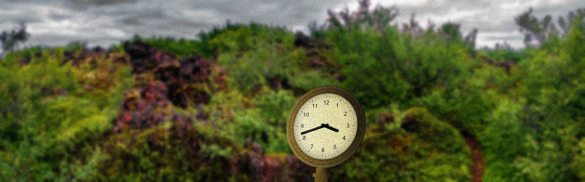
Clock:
3 h 42 min
